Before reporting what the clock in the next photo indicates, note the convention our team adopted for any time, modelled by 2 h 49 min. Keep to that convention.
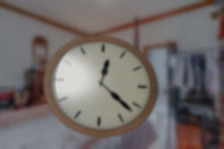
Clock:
12 h 22 min
